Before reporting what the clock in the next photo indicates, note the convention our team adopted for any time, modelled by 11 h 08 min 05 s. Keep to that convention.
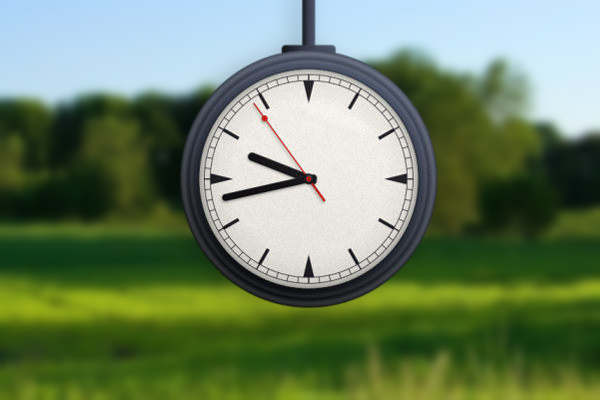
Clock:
9 h 42 min 54 s
